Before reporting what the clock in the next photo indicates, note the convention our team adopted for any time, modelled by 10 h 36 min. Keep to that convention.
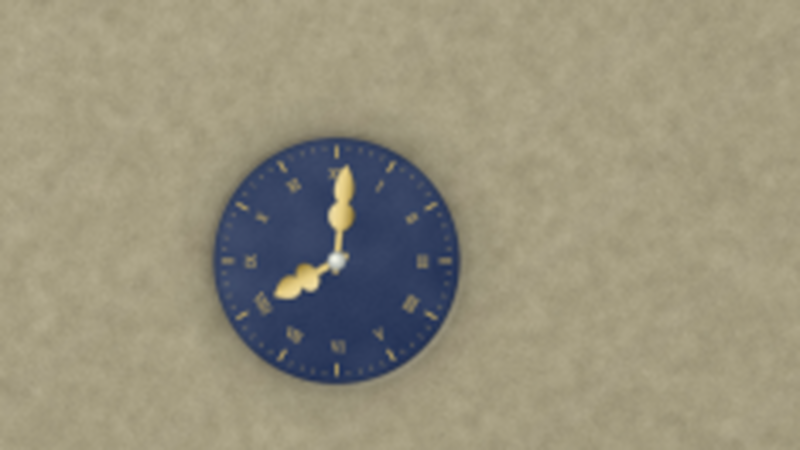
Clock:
8 h 01 min
